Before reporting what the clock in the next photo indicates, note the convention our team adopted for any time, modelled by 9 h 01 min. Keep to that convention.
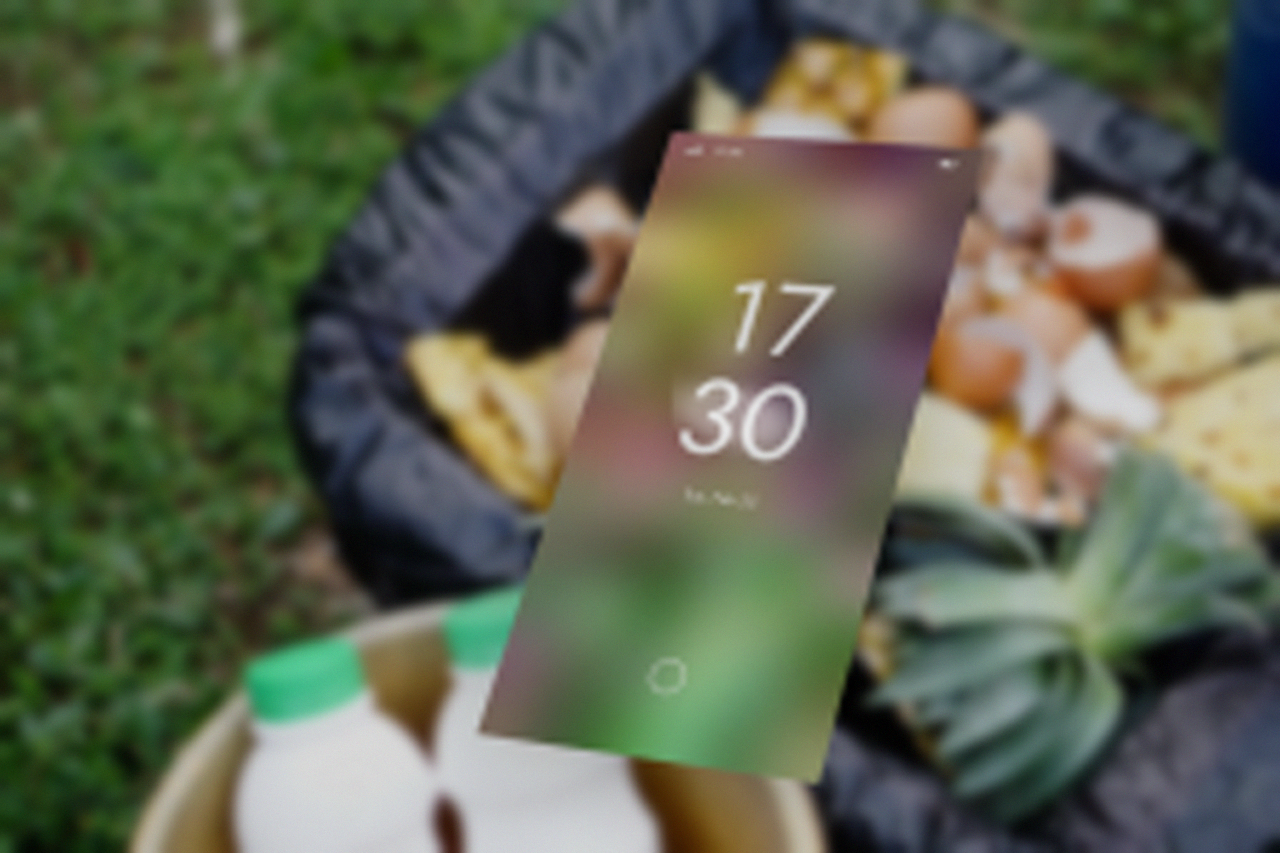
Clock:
17 h 30 min
